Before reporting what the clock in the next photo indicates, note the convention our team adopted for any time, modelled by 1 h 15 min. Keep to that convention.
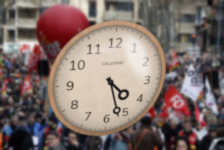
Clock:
4 h 27 min
